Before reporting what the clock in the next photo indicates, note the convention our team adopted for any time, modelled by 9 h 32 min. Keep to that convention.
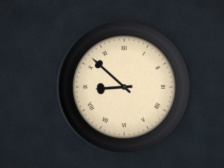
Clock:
8 h 52 min
